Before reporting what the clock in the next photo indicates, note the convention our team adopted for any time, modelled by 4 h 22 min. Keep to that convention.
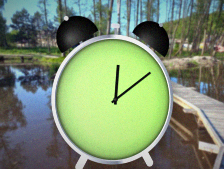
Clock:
12 h 09 min
